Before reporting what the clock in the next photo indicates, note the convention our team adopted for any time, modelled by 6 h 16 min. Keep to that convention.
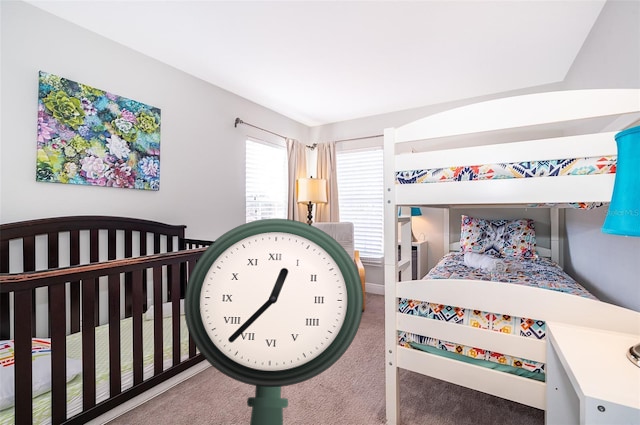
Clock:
12 h 37 min
